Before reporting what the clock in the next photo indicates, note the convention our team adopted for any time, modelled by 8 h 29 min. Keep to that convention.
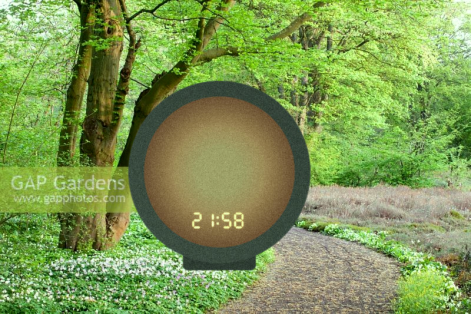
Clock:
21 h 58 min
